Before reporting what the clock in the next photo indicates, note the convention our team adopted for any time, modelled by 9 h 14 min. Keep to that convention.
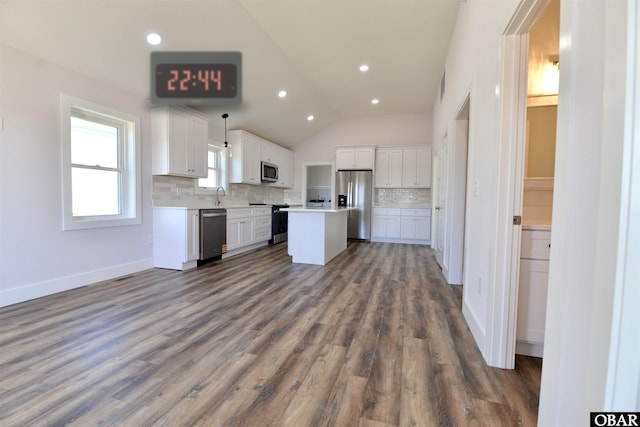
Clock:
22 h 44 min
